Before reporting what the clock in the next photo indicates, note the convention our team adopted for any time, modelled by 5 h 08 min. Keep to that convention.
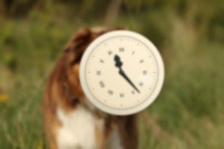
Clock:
11 h 23 min
